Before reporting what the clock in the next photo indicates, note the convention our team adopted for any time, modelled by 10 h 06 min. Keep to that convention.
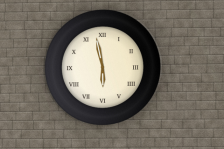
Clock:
5 h 58 min
